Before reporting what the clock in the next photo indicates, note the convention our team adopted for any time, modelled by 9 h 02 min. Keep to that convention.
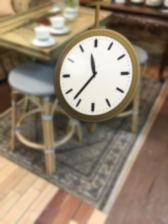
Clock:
11 h 37 min
